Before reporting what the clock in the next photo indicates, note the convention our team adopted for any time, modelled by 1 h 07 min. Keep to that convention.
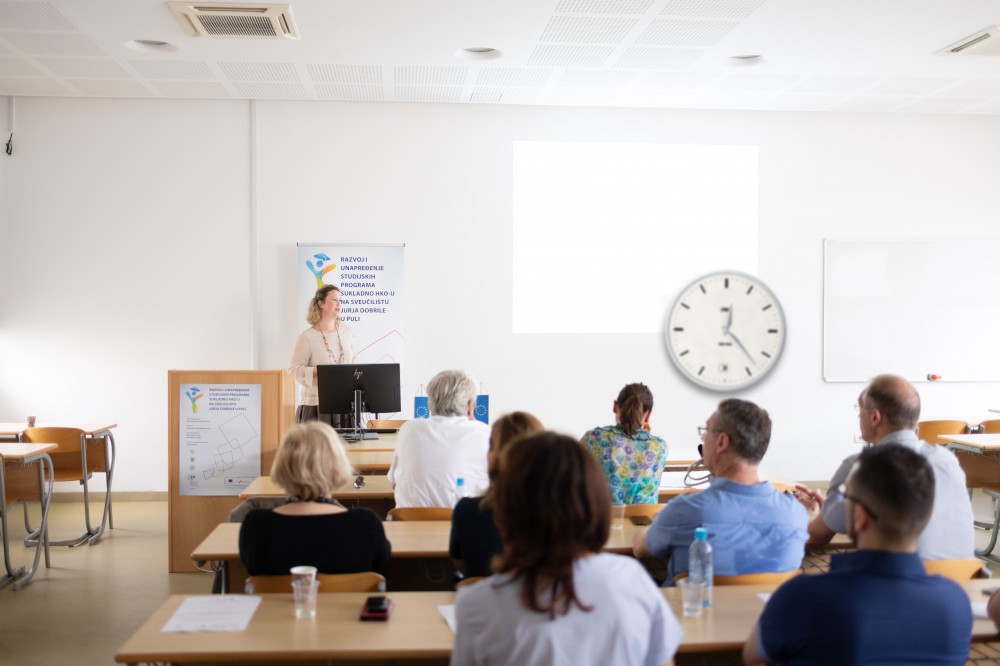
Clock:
12 h 23 min
